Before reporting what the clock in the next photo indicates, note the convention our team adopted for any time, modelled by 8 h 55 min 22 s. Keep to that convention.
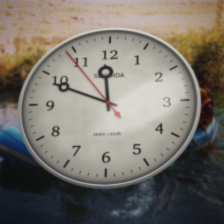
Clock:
11 h 48 min 54 s
